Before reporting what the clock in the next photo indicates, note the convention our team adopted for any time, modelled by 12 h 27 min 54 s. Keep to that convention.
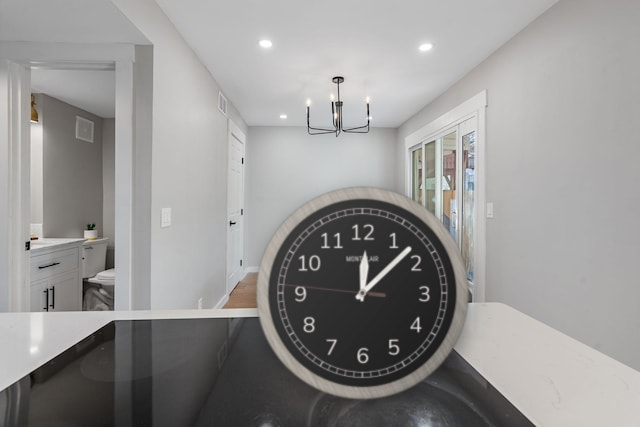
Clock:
12 h 07 min 46 s
